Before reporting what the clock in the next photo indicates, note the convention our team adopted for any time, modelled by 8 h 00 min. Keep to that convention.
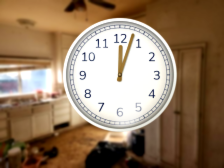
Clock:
12 h 03 min
